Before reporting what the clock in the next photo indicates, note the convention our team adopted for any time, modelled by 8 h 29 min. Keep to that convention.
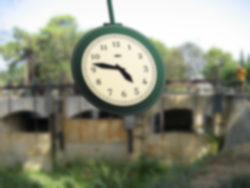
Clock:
4 h 47 min
